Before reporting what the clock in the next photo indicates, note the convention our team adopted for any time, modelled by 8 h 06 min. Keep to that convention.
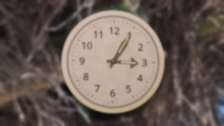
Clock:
3 h 05 min
